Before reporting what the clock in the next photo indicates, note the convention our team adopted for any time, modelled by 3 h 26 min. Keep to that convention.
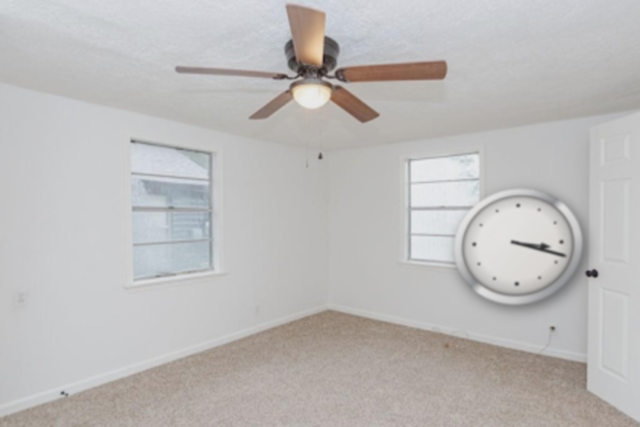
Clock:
3 h 18 min
